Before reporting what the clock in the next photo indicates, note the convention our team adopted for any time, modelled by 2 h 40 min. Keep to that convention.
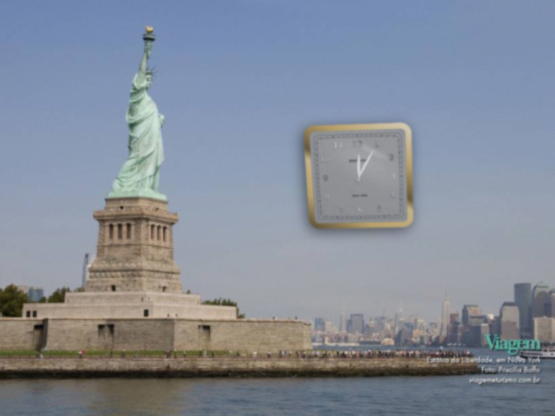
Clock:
12 h 05 min
